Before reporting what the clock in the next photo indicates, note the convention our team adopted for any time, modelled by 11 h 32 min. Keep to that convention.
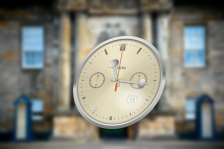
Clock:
11 h 16 min
